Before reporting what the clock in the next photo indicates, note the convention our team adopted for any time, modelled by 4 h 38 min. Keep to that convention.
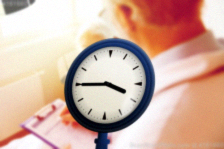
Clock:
3 h 45 min
